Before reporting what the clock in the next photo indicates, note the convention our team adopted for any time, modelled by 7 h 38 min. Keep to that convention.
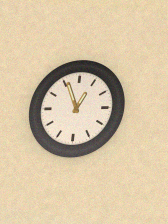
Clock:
12 h 56 min
